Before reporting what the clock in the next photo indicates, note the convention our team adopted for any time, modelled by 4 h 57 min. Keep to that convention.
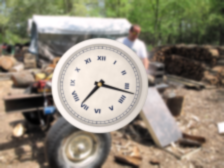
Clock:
7 h 17 min
